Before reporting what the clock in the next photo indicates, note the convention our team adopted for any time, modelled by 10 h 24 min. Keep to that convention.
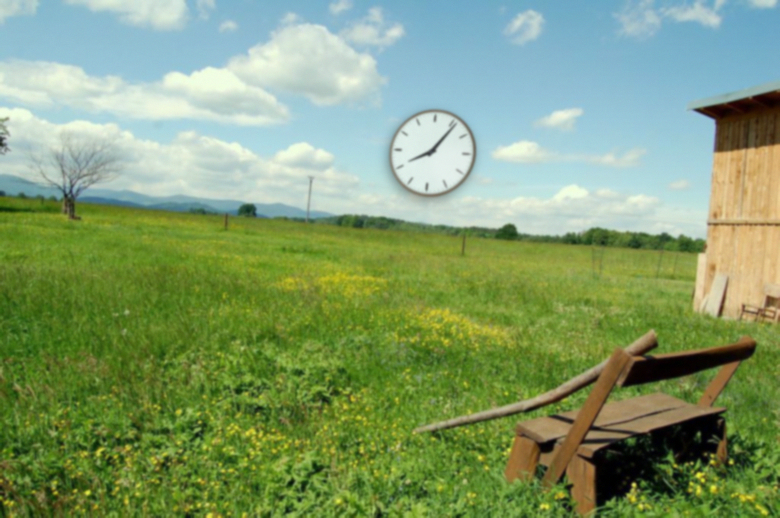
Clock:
8 h 06 min
